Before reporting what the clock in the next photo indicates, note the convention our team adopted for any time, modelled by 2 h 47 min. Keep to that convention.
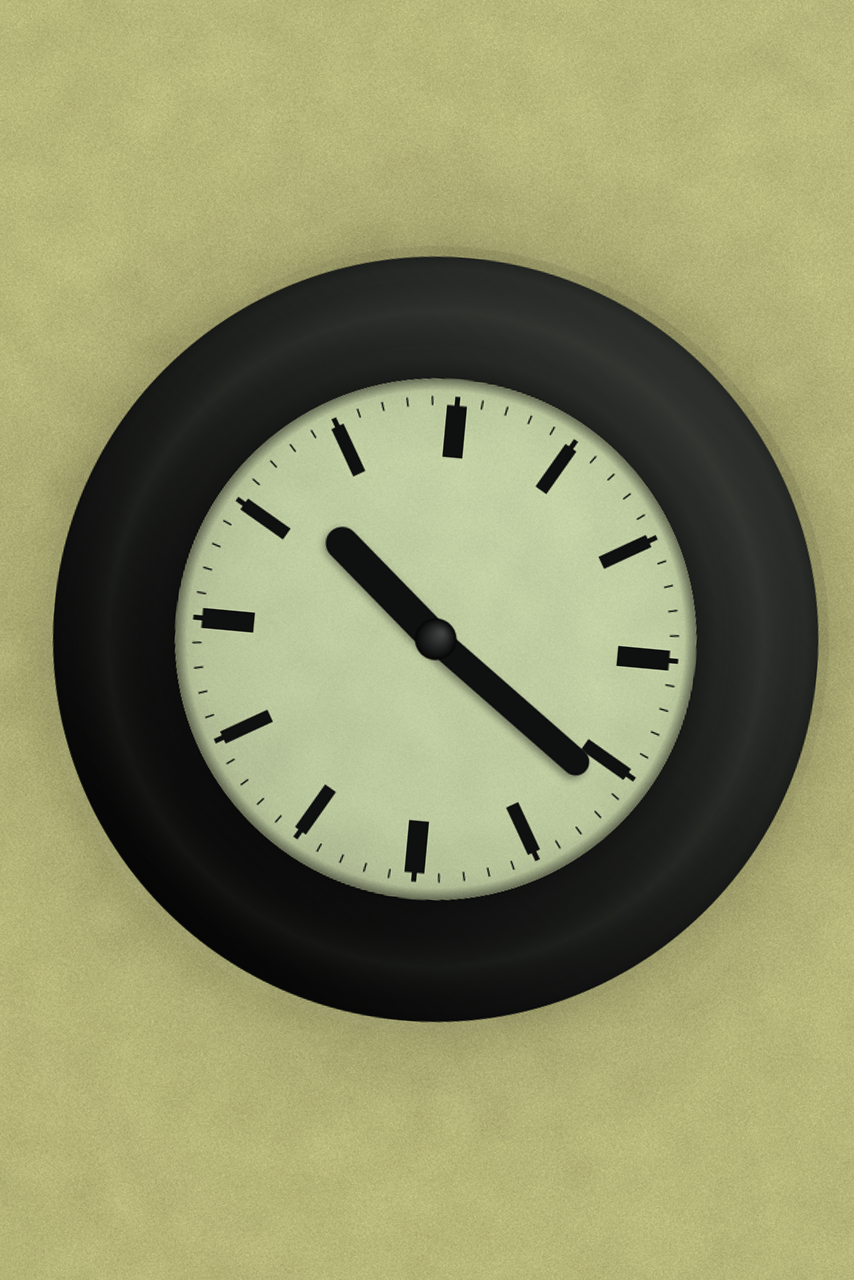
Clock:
10 h 21 min
